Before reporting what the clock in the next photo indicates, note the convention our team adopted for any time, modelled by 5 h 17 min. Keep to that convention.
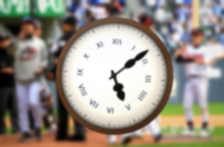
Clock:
5 h 08 min
